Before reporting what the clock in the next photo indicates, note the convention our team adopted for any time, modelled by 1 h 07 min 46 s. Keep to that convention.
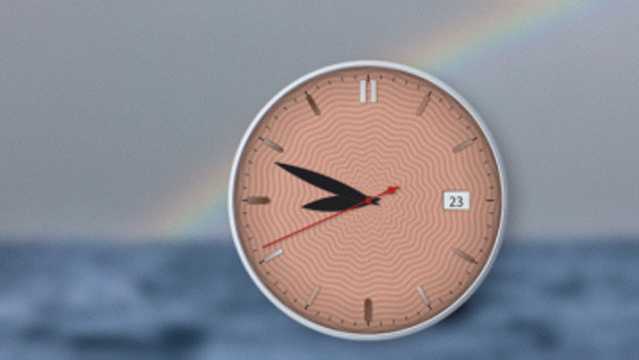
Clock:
8 h 48 min 41 s
